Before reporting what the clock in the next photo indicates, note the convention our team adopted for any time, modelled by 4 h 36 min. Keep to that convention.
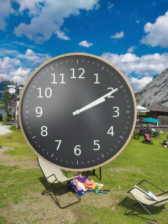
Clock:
2 h 10 min
